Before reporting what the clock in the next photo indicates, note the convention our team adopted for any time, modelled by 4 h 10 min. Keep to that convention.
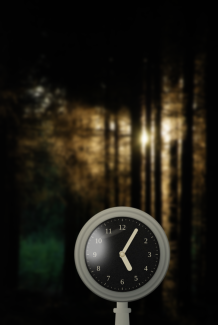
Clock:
5 h 05 min
